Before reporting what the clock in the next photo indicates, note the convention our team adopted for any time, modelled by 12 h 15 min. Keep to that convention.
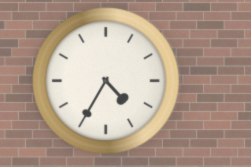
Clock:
4 h 35 min
